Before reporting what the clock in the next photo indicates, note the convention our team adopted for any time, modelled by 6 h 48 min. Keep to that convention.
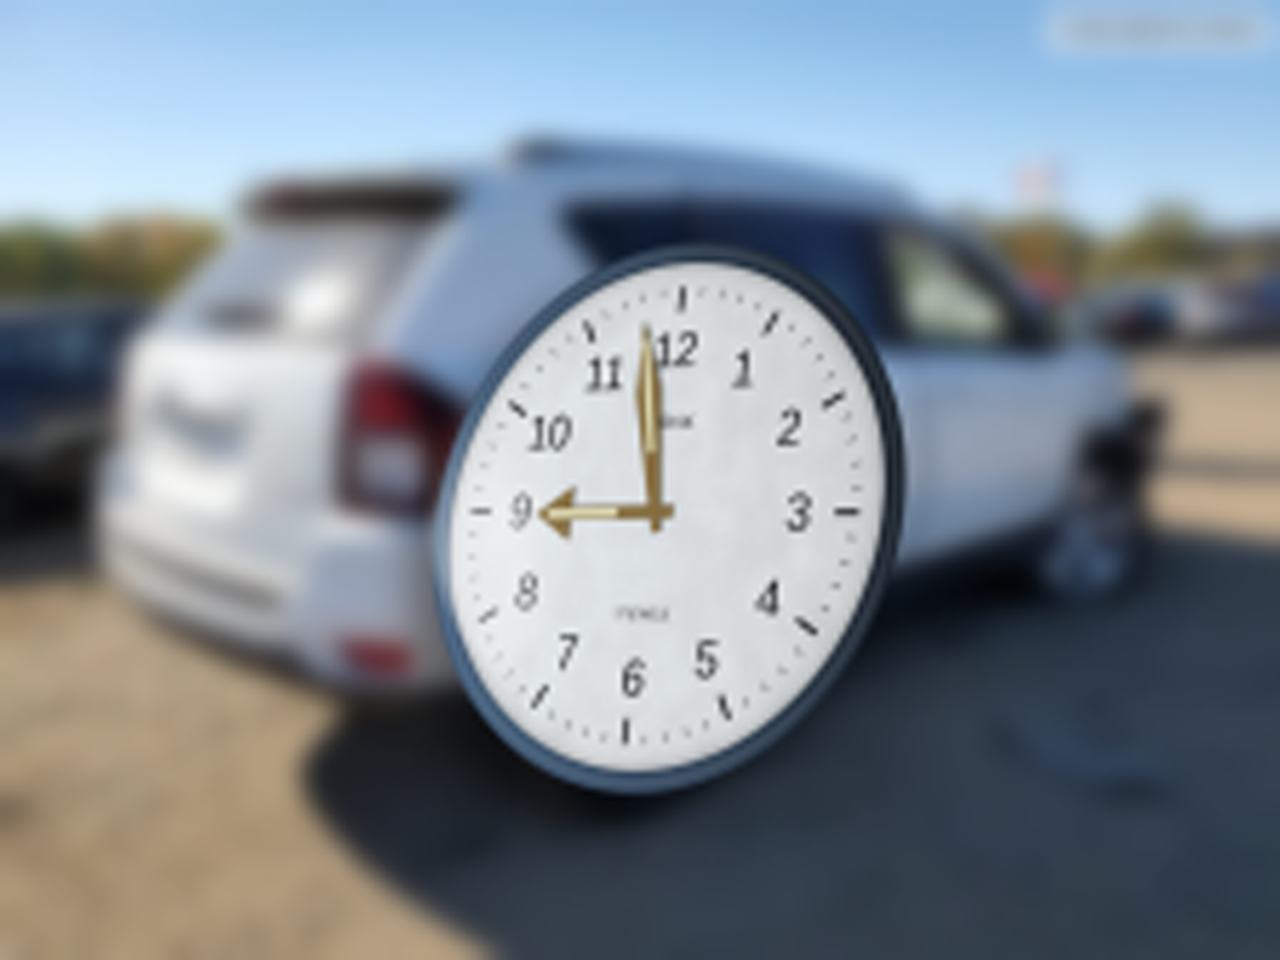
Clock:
8 h 58 min
